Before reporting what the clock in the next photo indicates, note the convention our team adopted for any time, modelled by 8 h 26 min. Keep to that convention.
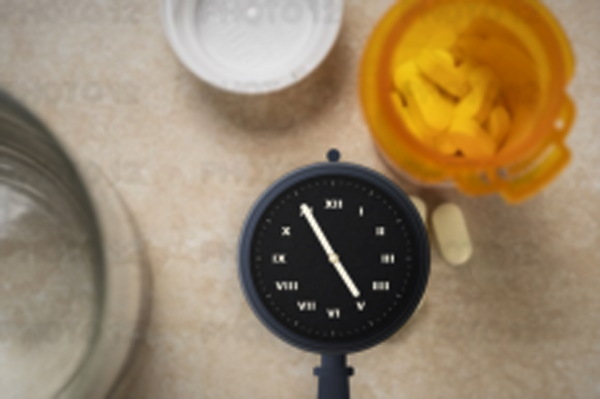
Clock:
4 h 55 min
